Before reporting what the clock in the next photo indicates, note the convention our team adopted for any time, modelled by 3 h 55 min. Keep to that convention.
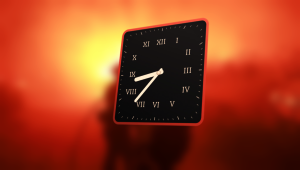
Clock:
8 h 37 min
